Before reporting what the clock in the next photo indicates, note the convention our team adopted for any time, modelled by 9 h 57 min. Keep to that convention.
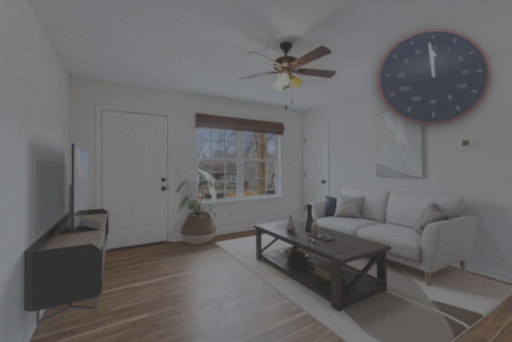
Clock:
11 h 59 min
